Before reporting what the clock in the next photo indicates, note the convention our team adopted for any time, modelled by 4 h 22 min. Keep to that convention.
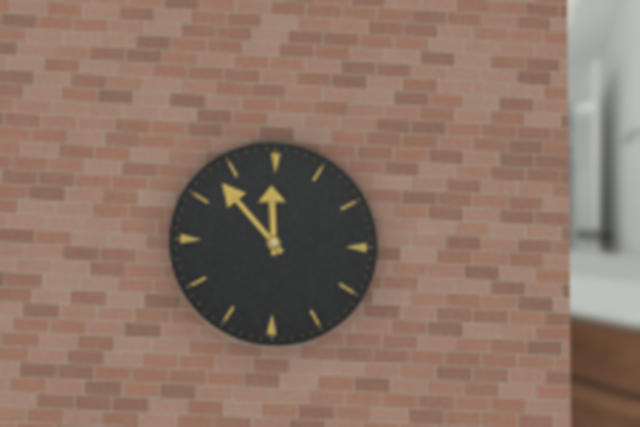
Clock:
11 h 53 min
